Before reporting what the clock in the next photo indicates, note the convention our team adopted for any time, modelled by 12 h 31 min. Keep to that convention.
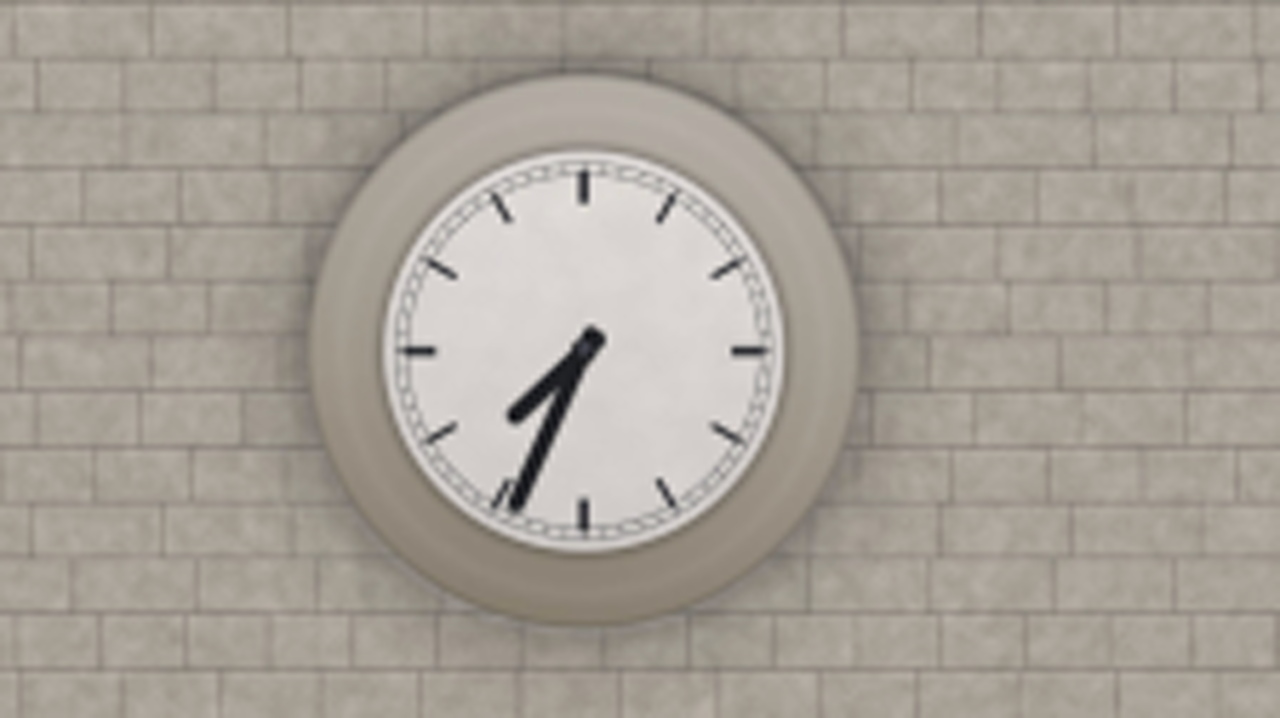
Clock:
7 h 34 min
